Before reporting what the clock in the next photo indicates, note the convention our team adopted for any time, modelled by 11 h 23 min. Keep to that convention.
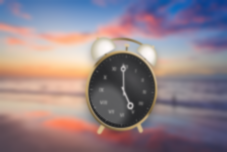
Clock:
4 h 59 min
